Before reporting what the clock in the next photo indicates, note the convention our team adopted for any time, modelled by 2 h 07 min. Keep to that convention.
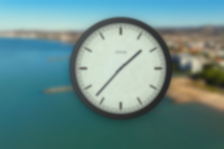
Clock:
1 h 37 min
